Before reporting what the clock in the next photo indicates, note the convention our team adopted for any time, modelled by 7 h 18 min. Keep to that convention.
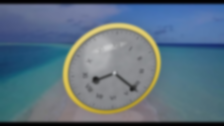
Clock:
8 h 22 min
